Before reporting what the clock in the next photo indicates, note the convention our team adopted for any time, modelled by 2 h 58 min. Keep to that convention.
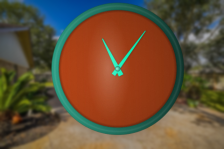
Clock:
11 h 06 min
